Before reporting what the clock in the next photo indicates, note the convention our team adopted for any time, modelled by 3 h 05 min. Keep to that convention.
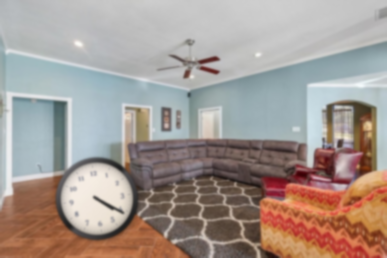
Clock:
4 h 21 min
